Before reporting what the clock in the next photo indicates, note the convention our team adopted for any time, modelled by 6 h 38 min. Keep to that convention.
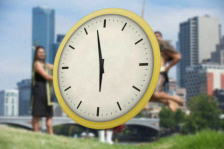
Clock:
5 h 58 min
